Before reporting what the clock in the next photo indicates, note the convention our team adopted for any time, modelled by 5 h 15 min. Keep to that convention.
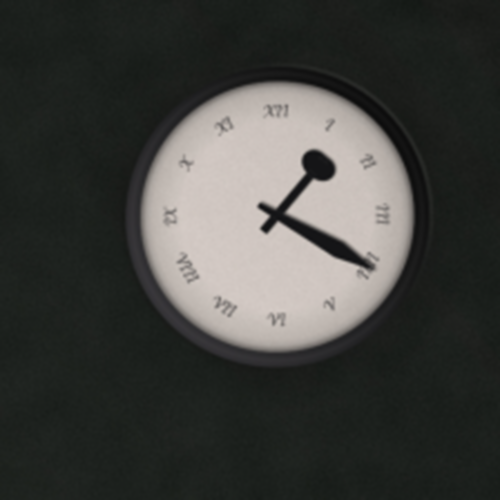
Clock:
1 h 20 min
